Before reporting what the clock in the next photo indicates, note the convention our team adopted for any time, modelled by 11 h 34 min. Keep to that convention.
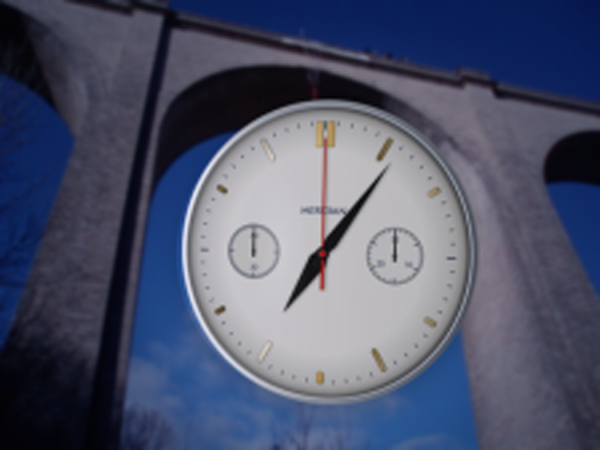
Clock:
7 h 06 min
